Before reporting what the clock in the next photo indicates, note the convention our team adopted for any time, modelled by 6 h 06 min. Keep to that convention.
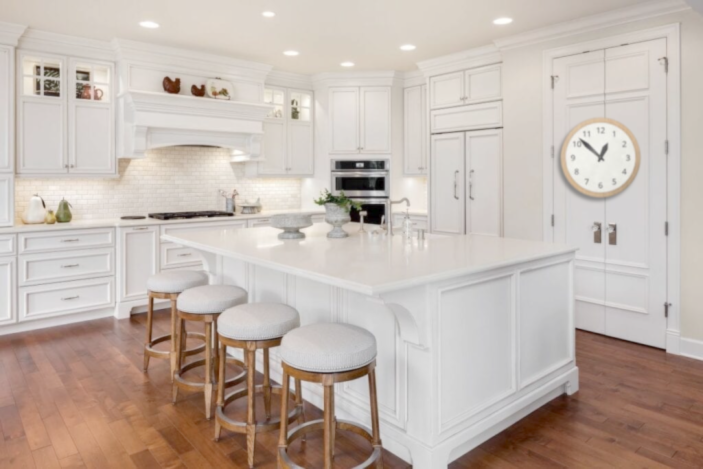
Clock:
12 h 52 min
